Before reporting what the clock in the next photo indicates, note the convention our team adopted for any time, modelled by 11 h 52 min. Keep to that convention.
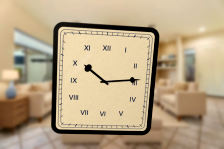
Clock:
10 h 14 min
